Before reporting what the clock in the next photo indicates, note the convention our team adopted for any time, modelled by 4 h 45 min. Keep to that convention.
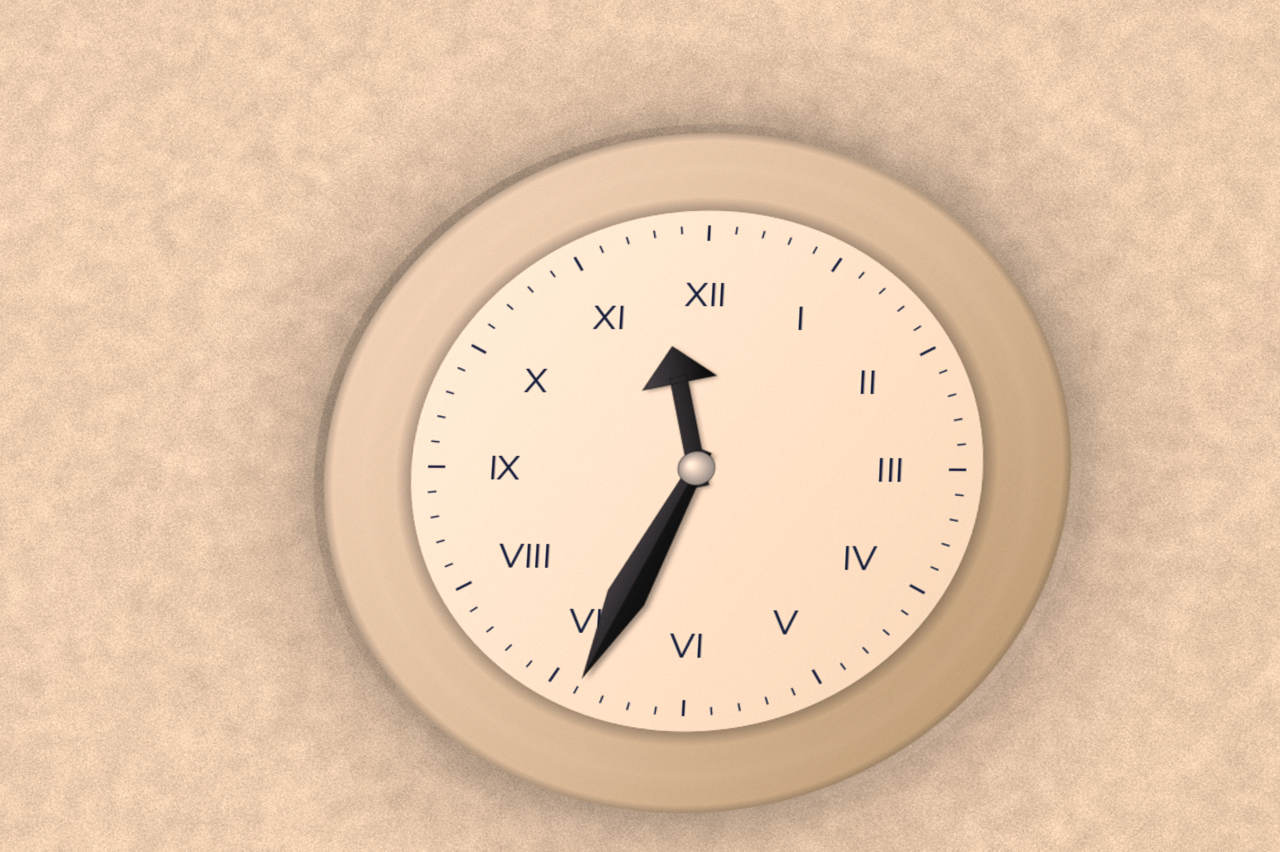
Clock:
11 h 34 min
